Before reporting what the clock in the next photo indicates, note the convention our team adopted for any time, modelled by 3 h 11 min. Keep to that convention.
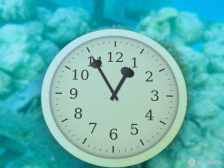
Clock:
12 h 55 min
